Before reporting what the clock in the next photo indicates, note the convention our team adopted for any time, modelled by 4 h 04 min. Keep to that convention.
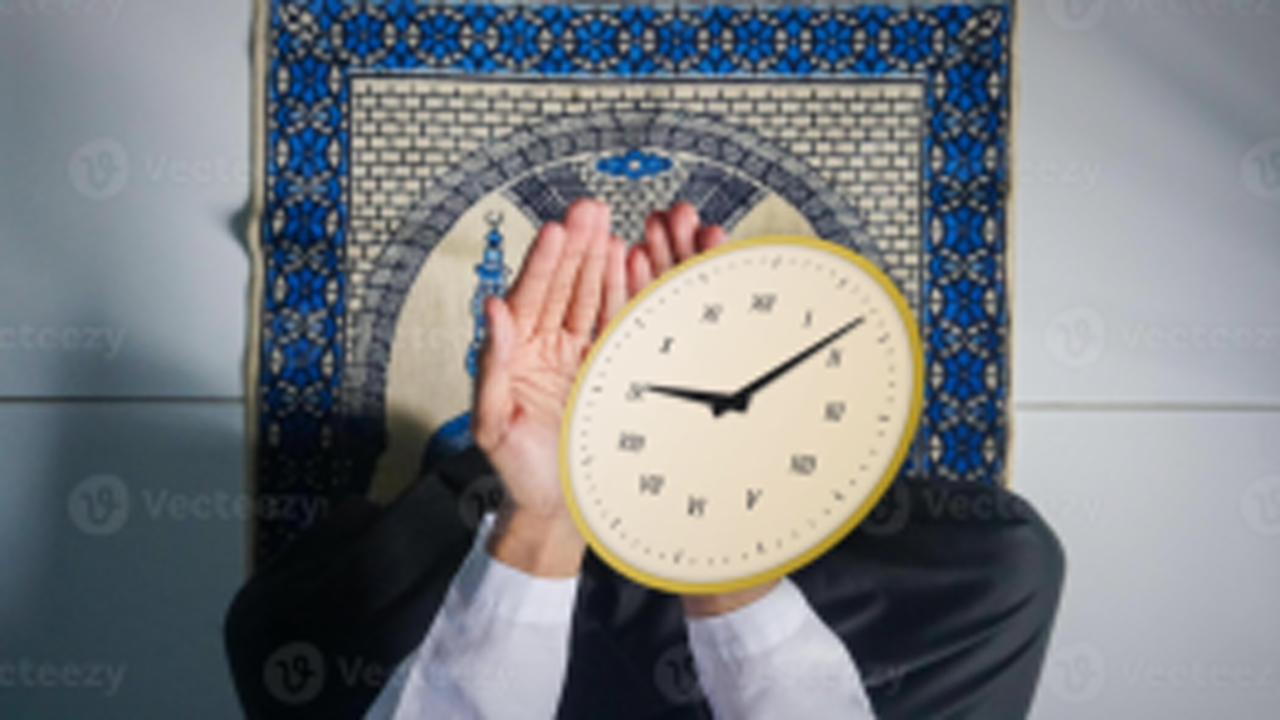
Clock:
9 h 08 min
